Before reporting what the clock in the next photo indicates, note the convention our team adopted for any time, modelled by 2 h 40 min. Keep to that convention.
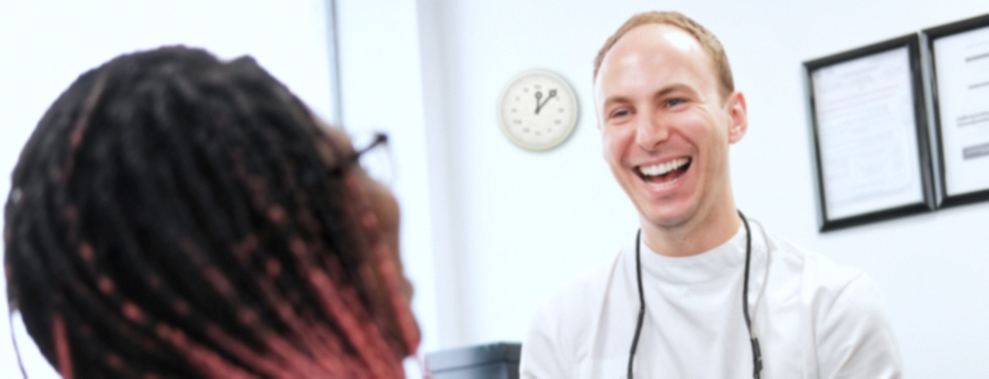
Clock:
12 h 07 min
